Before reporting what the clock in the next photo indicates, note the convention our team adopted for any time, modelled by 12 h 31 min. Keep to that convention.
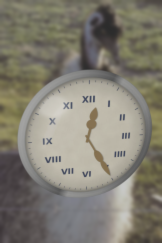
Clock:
12 h 25 min
